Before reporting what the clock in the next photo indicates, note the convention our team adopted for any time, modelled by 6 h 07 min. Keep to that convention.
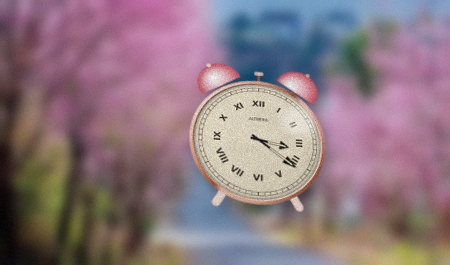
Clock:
3 h 21 min
